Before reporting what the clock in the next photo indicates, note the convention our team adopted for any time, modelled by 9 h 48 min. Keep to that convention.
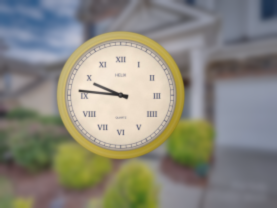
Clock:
9 h 46 min
